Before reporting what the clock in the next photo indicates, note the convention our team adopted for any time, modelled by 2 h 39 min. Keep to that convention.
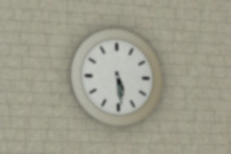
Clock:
5 h 29 min
